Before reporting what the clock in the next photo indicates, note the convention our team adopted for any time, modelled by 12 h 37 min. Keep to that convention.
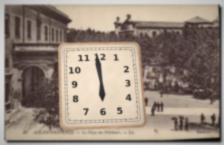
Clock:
5 h 59 min
